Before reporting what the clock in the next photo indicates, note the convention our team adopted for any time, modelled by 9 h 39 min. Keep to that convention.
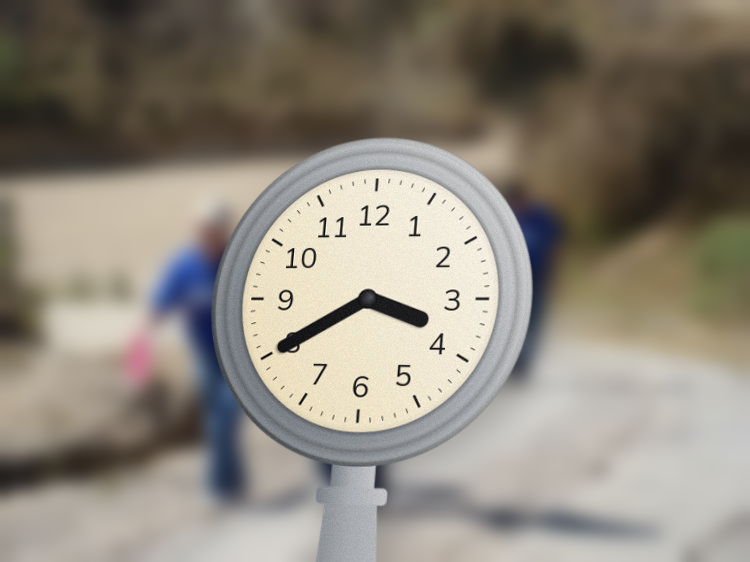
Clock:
3 h 40 min
